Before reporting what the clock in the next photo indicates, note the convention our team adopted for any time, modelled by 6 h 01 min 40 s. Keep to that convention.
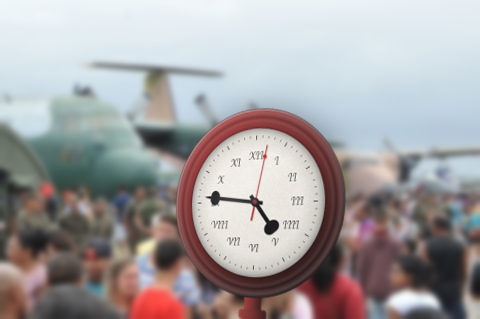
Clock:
4 h 46 min 02 s
